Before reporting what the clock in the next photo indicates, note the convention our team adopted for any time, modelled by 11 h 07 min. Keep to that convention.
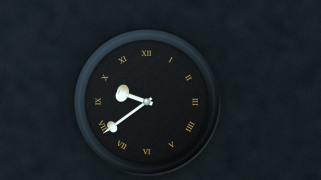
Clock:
9 h 39 min
